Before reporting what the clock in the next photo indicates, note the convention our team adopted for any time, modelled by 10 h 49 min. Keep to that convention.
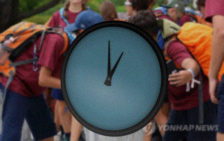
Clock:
1 h 00 min
